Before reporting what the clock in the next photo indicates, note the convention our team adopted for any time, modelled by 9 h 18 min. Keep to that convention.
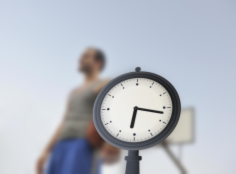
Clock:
6 h 17 min
